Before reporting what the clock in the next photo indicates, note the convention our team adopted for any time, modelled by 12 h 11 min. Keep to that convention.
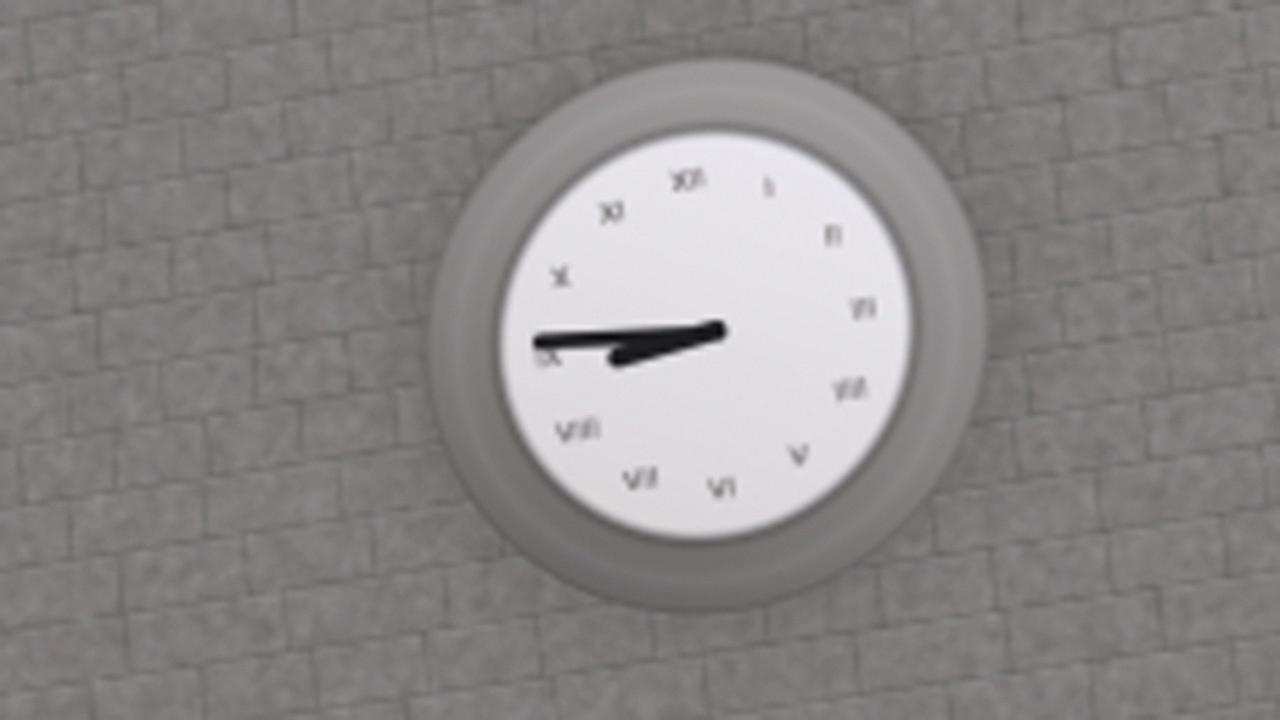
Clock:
8 h 46 min
